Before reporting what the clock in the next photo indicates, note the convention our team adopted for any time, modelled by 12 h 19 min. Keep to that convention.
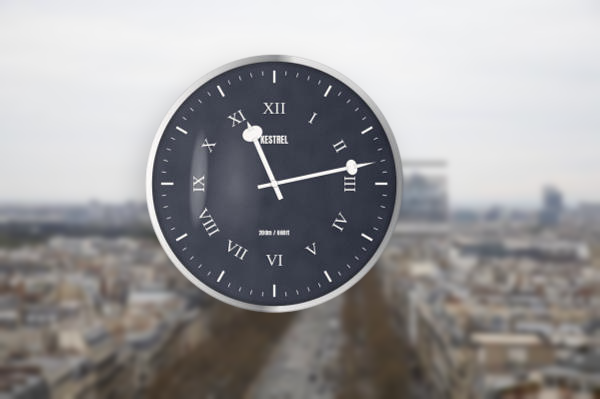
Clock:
11 h 13 min
